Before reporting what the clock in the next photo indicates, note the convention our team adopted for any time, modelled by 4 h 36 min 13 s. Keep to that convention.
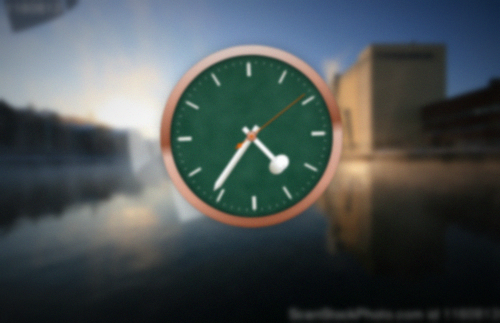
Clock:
4 h 36 min 09 s
